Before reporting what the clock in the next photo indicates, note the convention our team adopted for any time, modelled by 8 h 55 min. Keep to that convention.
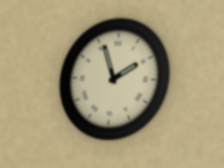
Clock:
1 h 56 min
